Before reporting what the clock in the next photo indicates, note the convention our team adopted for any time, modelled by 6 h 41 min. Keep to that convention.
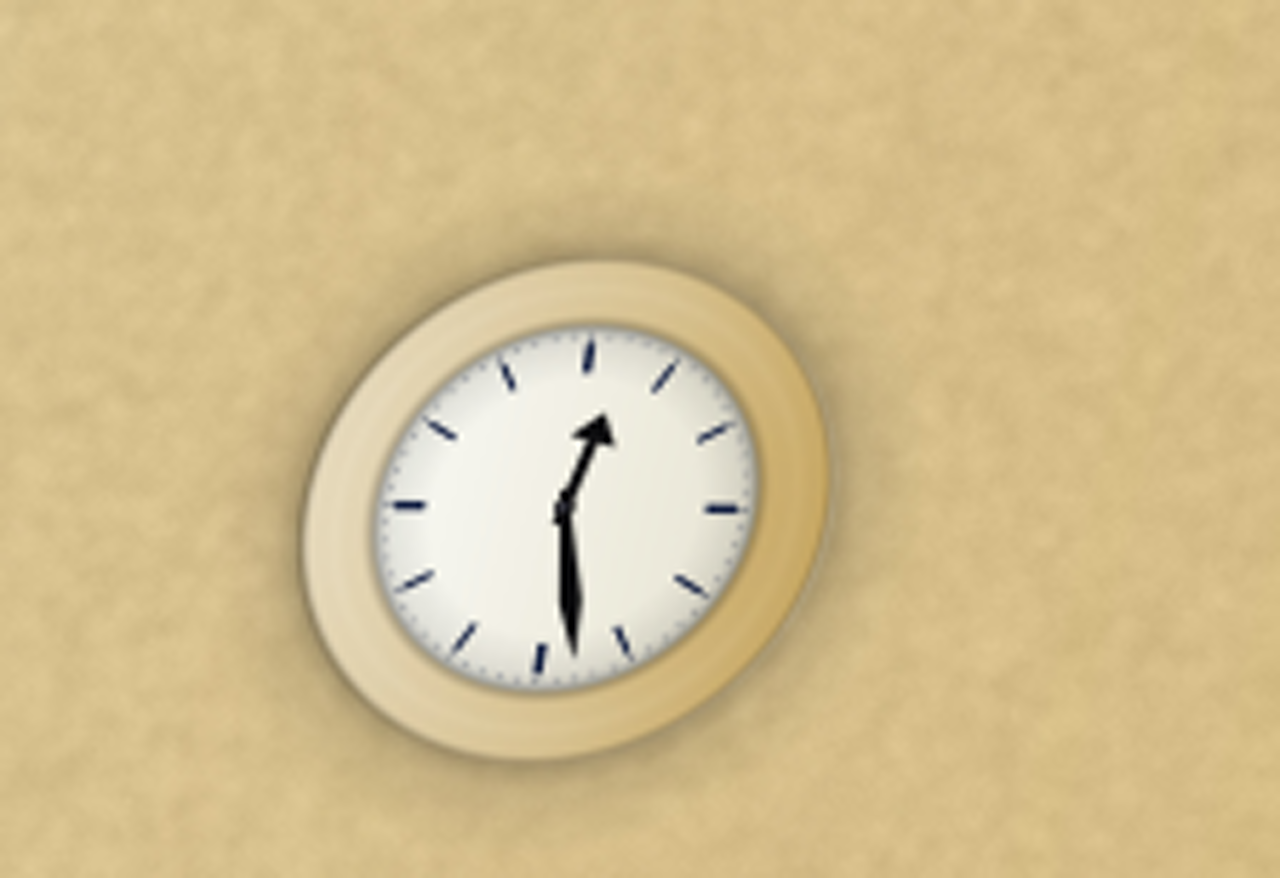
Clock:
12 h 28 min
